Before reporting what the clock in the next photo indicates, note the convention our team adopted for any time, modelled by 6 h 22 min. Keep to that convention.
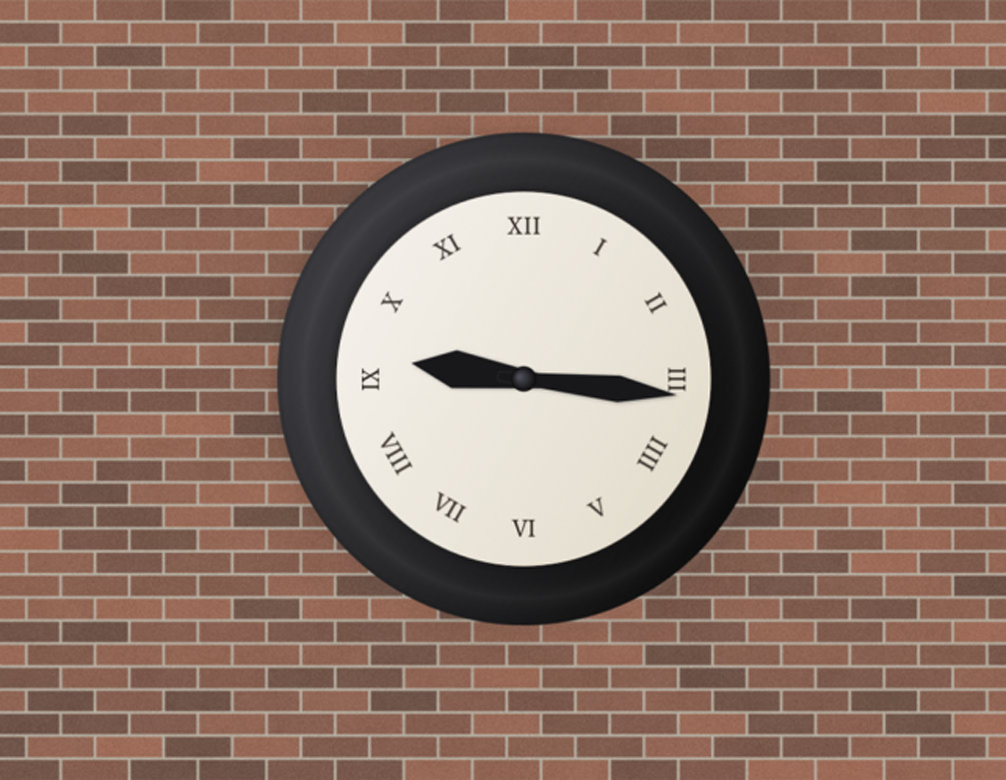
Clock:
9 h 16 min
